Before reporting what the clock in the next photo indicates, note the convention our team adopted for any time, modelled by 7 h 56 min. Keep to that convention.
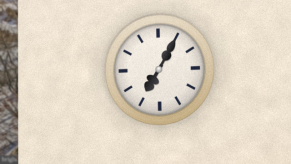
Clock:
7 h 05 min
